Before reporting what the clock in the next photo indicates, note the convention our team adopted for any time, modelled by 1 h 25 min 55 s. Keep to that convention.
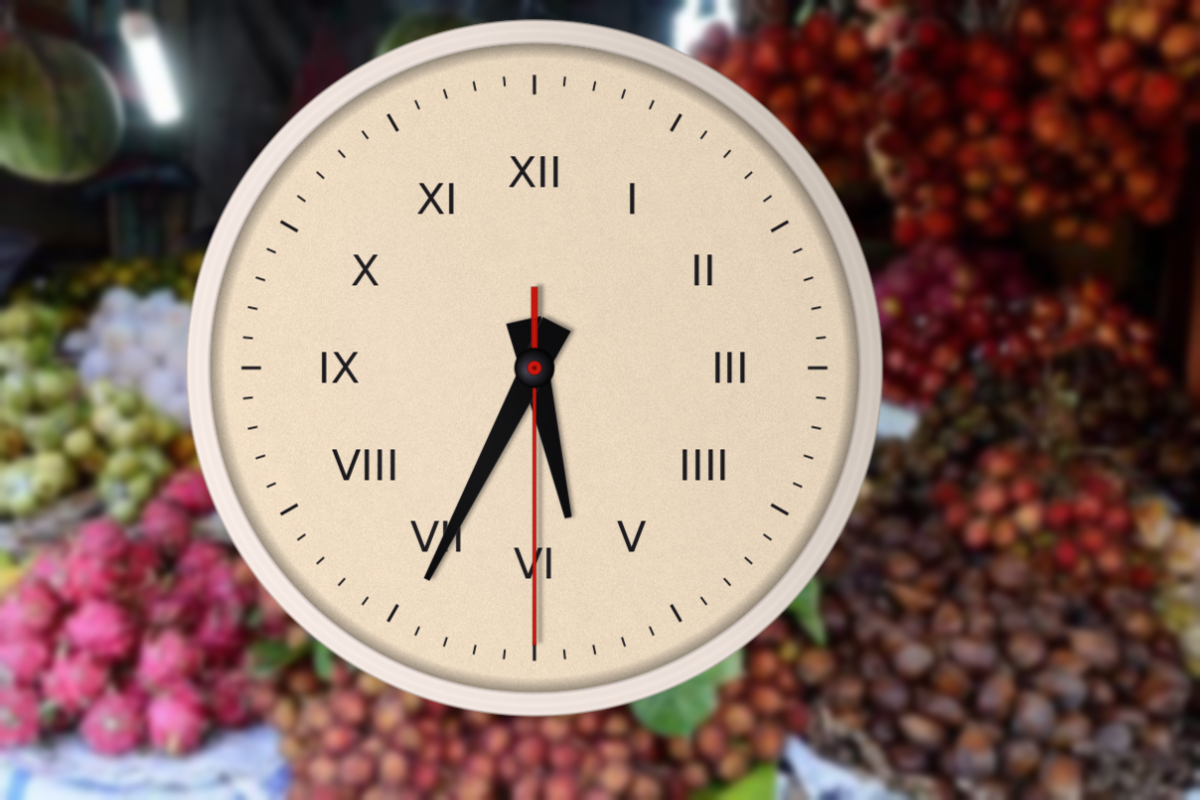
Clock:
5 h 34 min 30 s
